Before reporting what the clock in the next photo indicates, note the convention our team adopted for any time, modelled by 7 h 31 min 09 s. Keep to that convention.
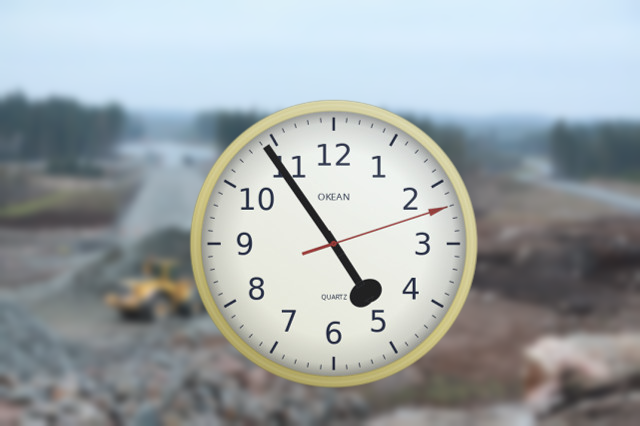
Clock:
4 h 54 min 12 s
